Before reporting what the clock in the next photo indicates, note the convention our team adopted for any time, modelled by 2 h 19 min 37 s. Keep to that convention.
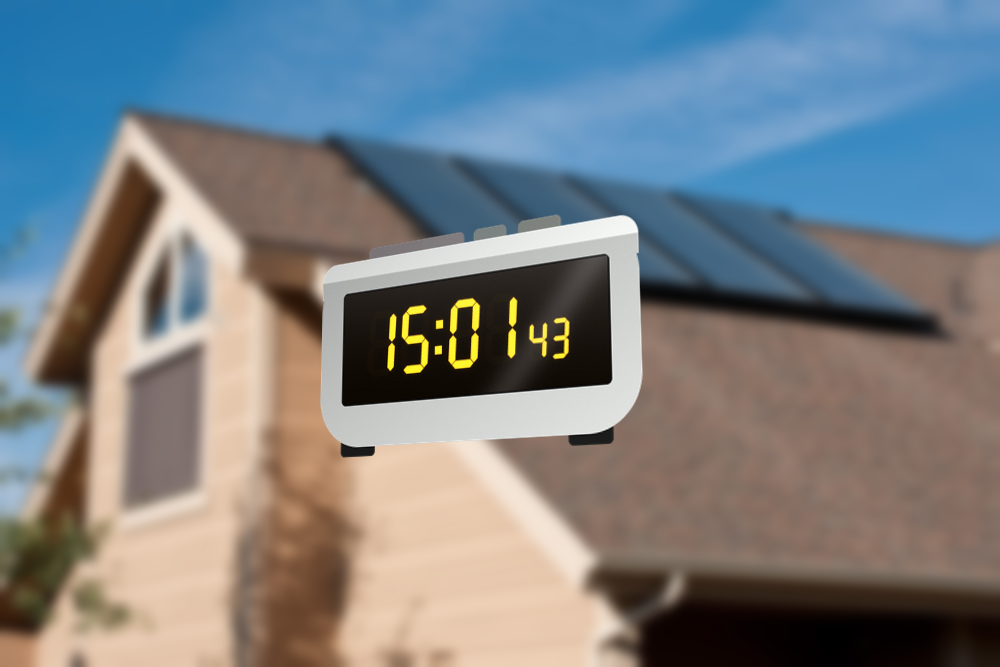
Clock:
15 h 01 min 43 s
